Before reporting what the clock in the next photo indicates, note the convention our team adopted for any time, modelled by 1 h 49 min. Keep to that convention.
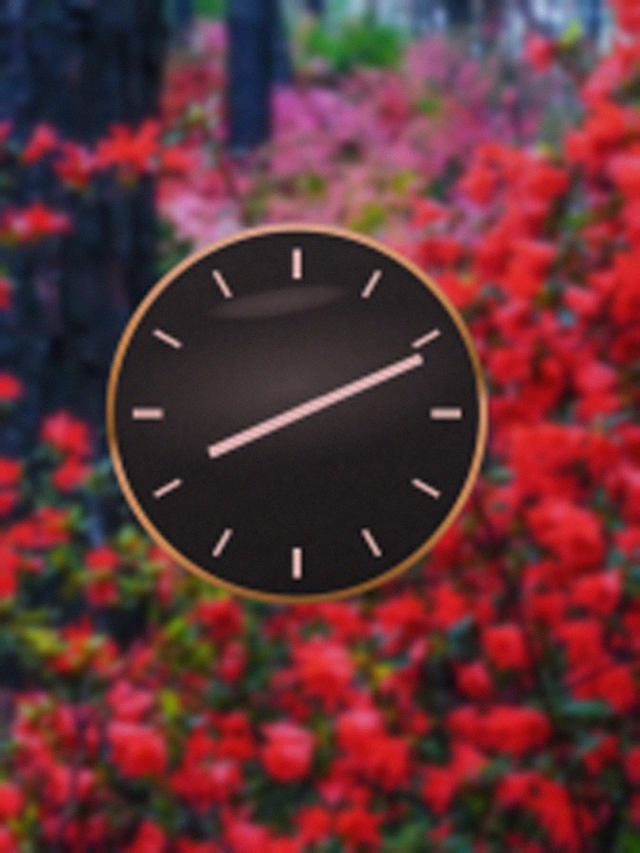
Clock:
8 h 11 min
